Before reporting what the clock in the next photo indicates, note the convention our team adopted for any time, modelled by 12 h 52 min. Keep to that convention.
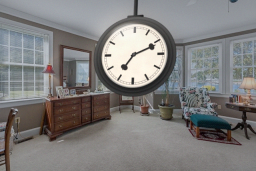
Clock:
7 h 11 min
